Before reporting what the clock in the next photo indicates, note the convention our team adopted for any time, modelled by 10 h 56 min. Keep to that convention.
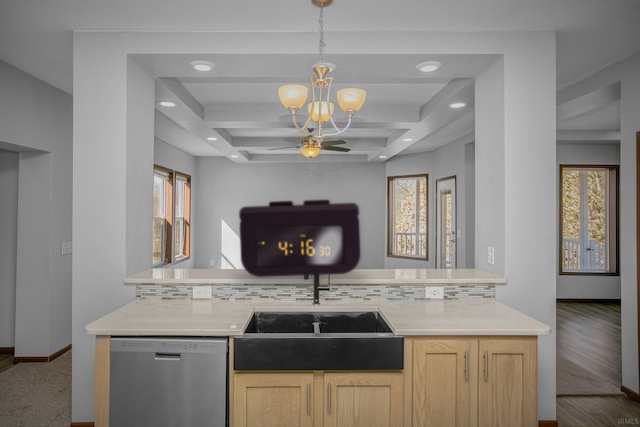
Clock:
4 h 16 min
